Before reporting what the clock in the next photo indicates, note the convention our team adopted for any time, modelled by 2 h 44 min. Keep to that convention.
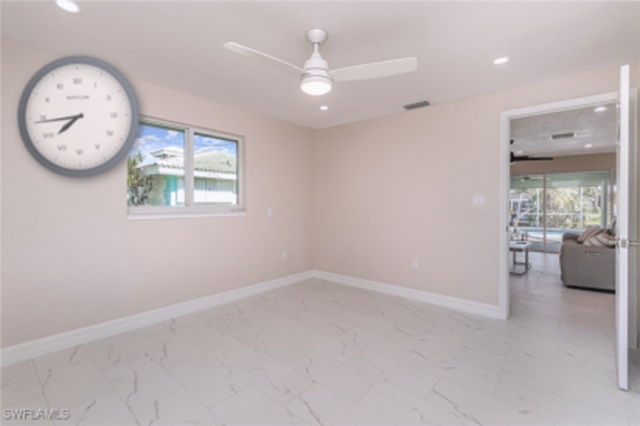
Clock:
7 h 44 min
